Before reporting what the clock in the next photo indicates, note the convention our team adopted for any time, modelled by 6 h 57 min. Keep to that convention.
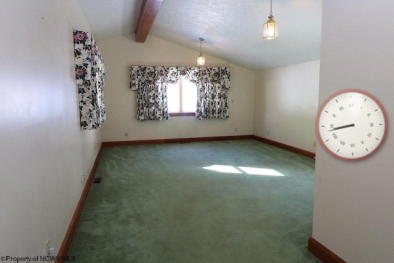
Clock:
8 h 43 min
